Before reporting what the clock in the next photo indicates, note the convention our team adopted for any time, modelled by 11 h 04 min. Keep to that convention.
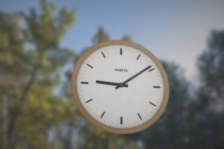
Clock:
9 h 09 min
